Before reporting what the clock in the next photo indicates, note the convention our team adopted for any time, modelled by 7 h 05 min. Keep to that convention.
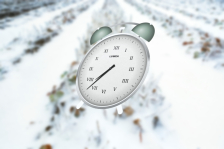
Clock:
7 h 37 min
